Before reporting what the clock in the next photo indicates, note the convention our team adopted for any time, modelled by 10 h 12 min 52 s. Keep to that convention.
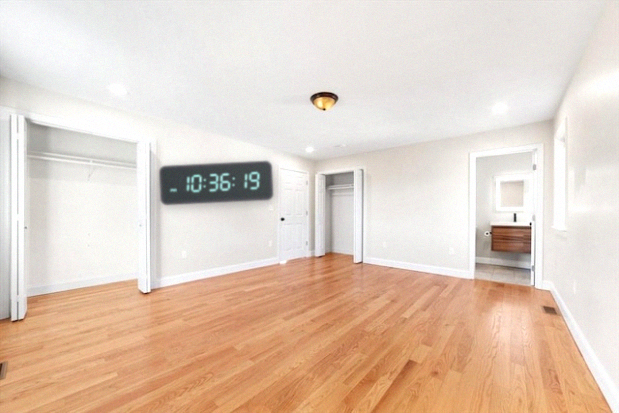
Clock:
10 h 36 min 19 s
